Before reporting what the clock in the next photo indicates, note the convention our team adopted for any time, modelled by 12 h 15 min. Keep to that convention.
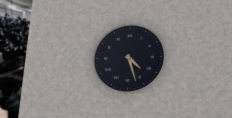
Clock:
4 h 27 min
